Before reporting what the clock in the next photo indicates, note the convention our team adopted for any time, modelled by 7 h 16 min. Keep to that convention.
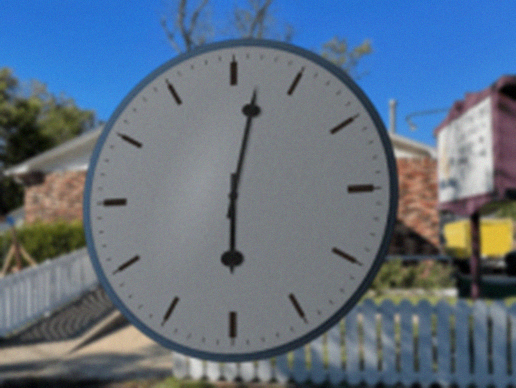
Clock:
6 h 02 min
